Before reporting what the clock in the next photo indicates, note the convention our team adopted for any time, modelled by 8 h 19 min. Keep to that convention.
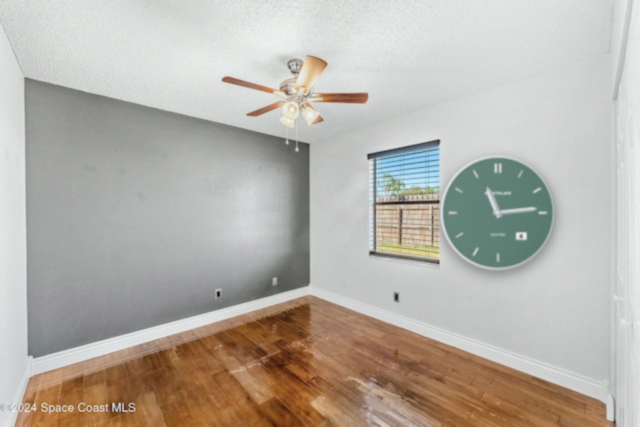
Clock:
11 h 14 min
